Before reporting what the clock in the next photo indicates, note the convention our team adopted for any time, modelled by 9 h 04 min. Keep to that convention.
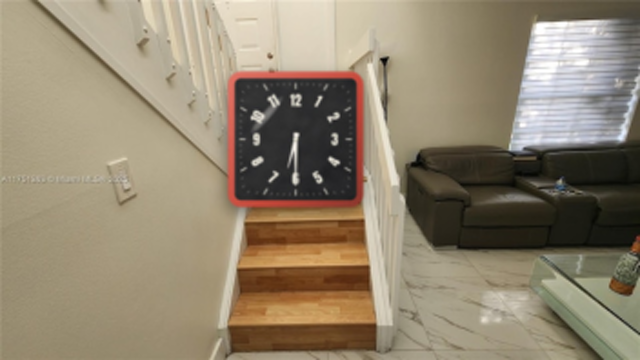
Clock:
6 h 30 min
